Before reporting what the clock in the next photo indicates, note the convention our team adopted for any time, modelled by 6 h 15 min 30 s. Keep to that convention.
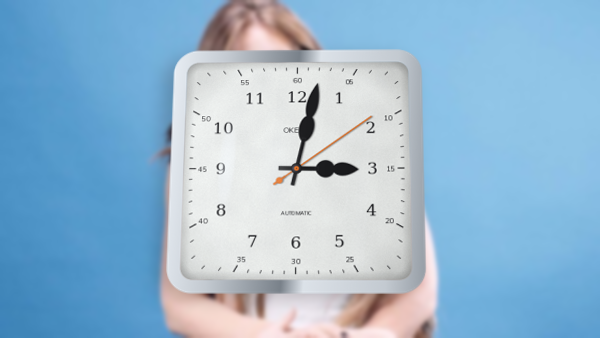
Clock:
3 h 02 min 09 s
